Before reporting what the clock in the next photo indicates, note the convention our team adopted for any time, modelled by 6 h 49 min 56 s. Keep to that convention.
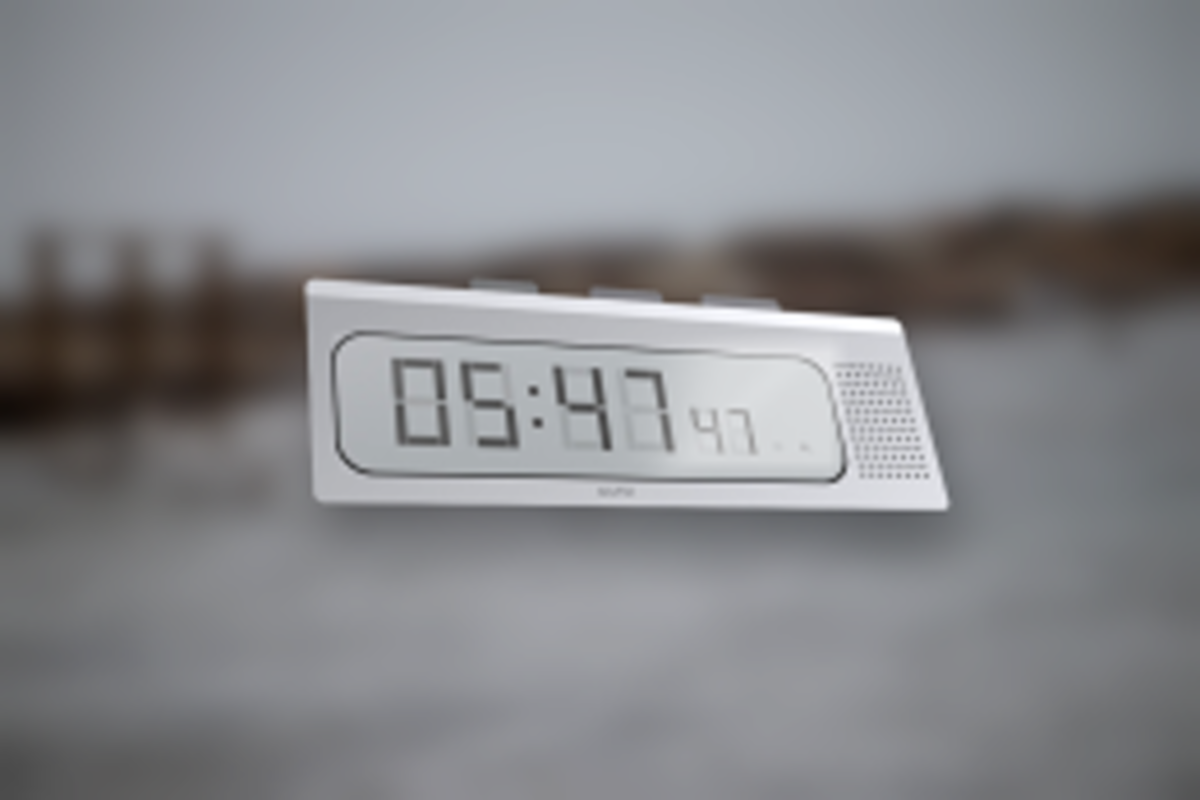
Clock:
5 h 47 min 47 s
